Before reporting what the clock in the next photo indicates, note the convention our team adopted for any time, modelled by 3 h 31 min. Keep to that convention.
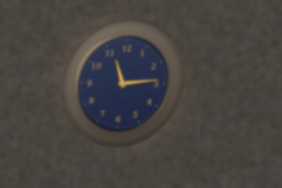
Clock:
11 h 14 min
